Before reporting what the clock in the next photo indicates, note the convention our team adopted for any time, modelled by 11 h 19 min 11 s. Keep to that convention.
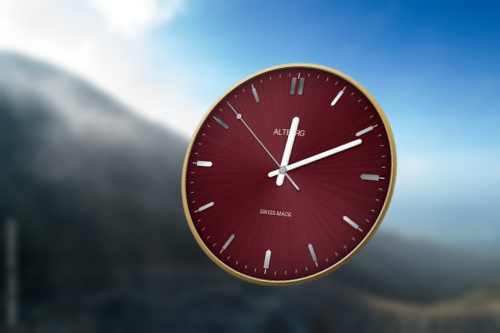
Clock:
12 h 10 min 52 s
